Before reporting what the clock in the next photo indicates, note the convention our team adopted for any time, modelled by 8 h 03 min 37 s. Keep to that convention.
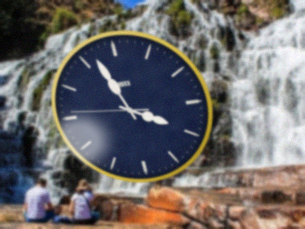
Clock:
3 h 56 min 46 s
